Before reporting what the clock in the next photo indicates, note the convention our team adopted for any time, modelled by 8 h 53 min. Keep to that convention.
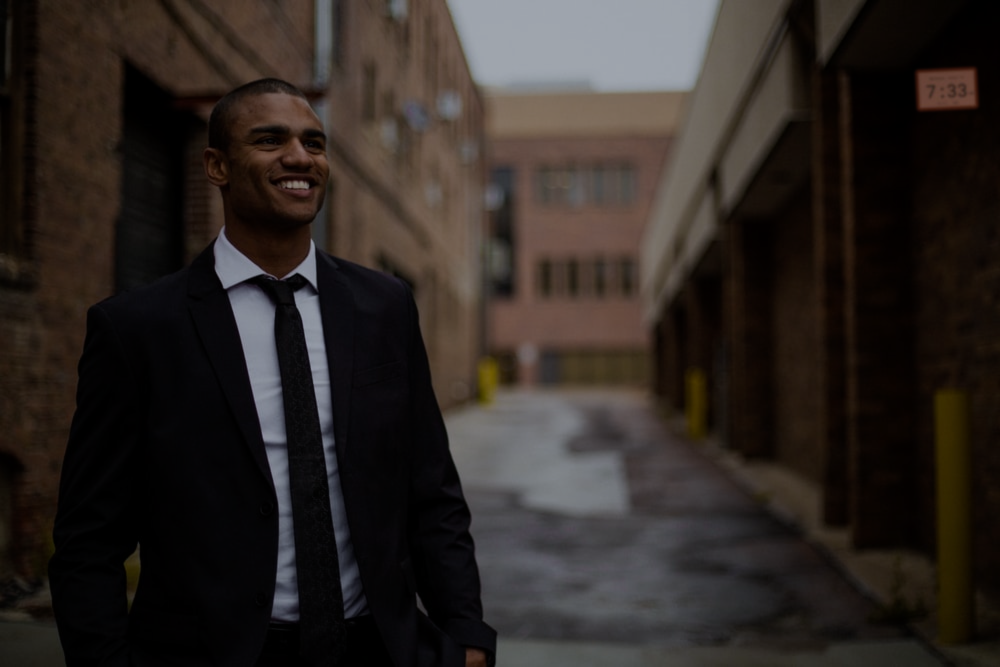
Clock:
7 h 33 min
